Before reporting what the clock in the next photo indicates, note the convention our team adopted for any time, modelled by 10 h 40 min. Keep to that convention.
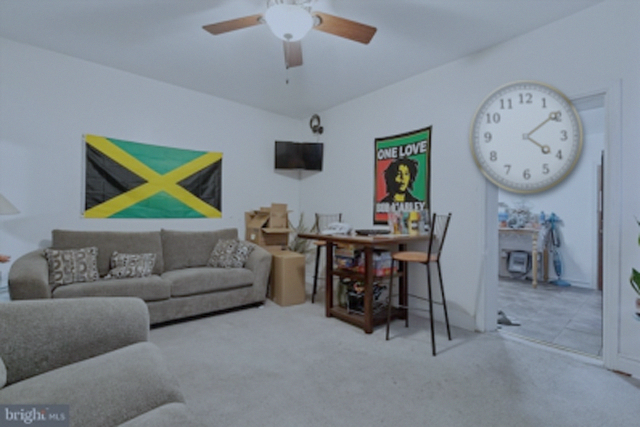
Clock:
4 h 09 min
